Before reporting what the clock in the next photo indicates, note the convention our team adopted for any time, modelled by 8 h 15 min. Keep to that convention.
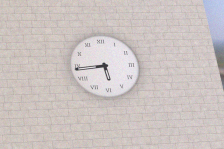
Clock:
5 h 44 min
